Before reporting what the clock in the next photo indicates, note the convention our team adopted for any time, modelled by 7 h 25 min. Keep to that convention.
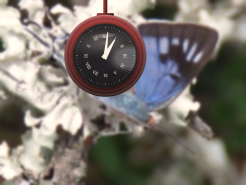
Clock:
1 h 01 min
